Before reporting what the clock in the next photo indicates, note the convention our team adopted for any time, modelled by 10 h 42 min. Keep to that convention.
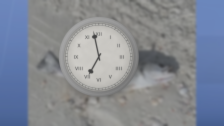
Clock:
6 h 58 min
